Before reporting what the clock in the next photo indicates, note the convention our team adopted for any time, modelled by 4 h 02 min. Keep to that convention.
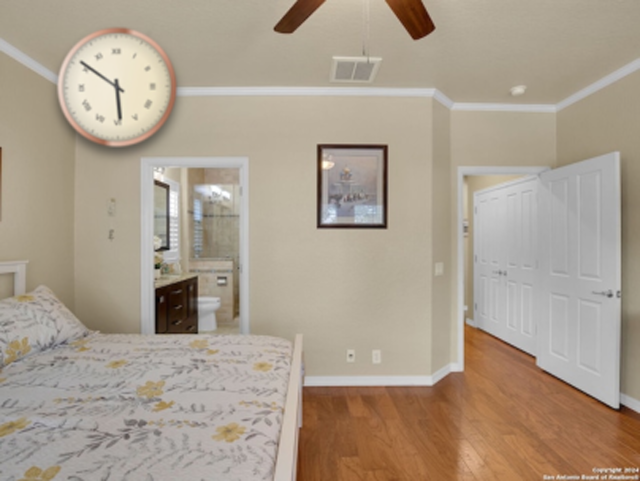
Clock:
5 h 51 min
